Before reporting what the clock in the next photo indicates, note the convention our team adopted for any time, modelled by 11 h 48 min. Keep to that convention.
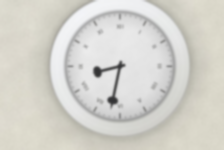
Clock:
8 h 32 min
